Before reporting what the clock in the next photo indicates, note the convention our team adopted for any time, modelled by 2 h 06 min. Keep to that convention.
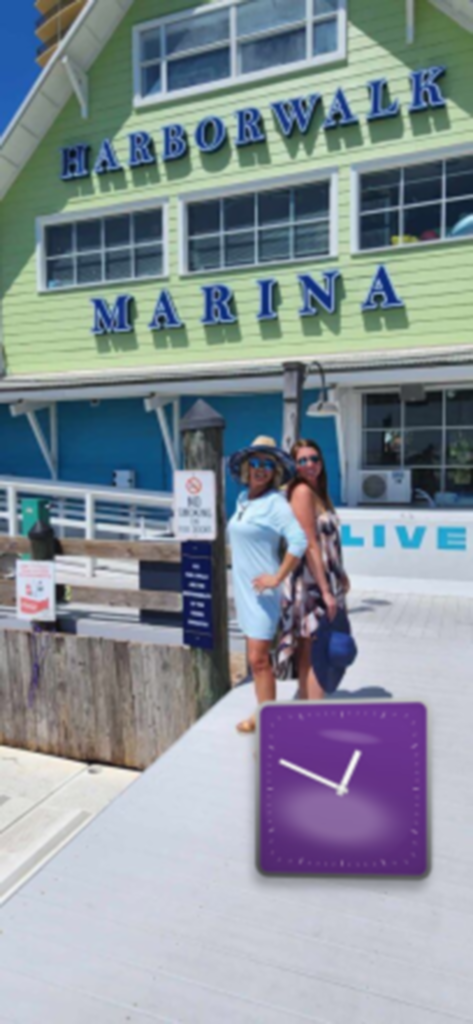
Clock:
12 h 49 min
